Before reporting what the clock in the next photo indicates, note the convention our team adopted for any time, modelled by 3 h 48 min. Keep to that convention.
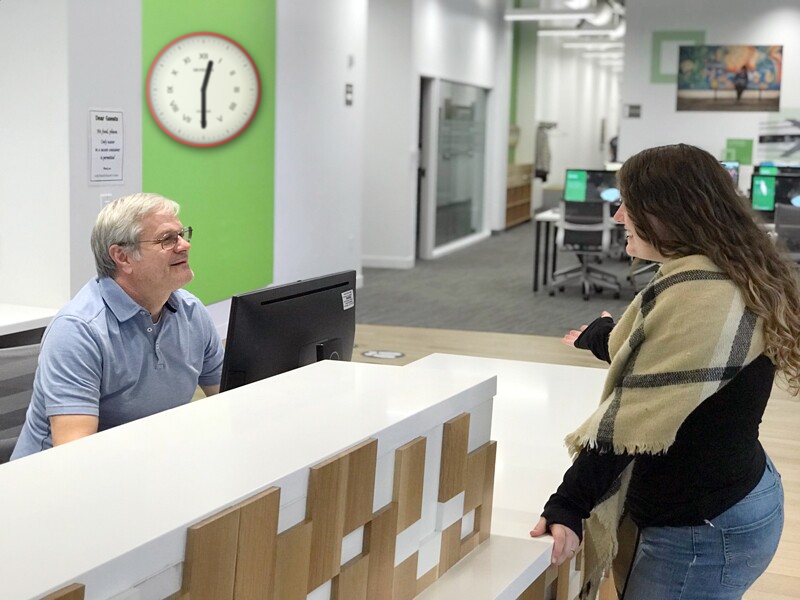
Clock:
12 h 30 min
